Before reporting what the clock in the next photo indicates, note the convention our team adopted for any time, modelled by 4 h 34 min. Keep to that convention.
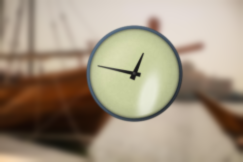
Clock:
12 h 47 min
